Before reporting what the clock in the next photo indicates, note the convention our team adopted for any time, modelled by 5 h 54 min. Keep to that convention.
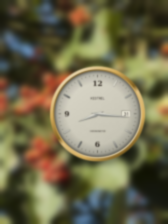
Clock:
8 h 16 min
